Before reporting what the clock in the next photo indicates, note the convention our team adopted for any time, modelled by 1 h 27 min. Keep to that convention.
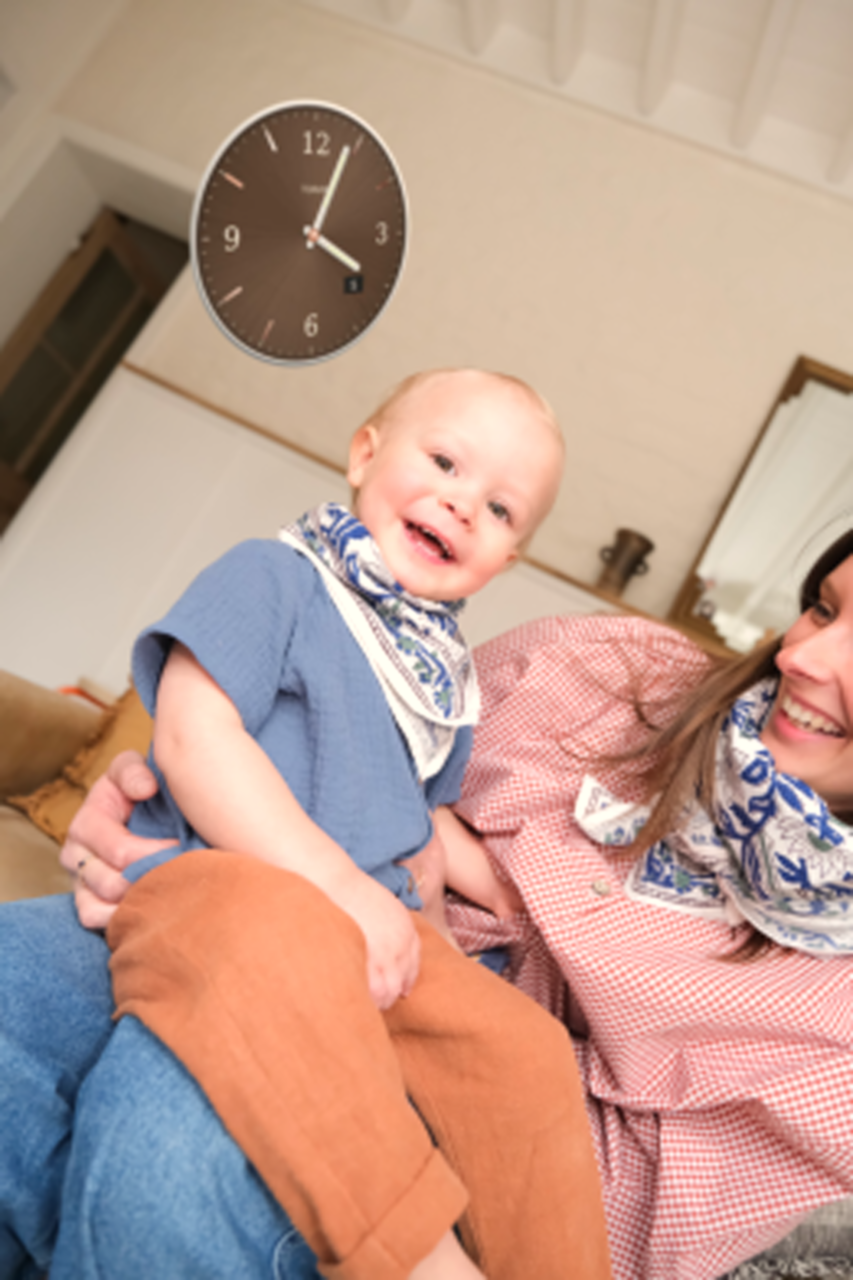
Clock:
4 h 04 min
